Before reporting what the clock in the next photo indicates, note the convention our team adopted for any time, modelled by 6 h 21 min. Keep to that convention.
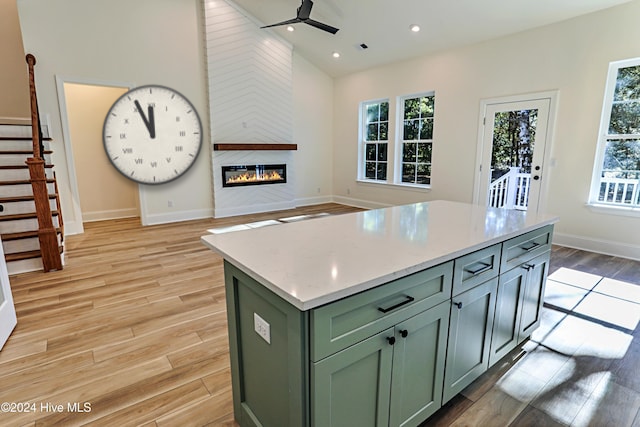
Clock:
11 h 56 min
